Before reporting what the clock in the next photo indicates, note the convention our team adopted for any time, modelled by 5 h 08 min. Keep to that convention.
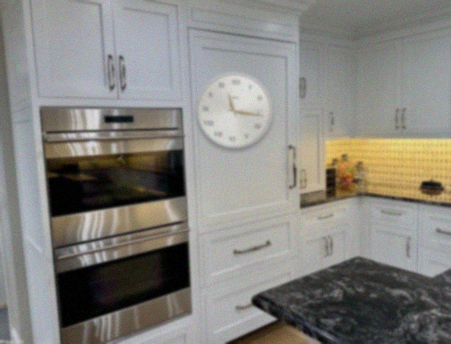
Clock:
11 h 16 min
